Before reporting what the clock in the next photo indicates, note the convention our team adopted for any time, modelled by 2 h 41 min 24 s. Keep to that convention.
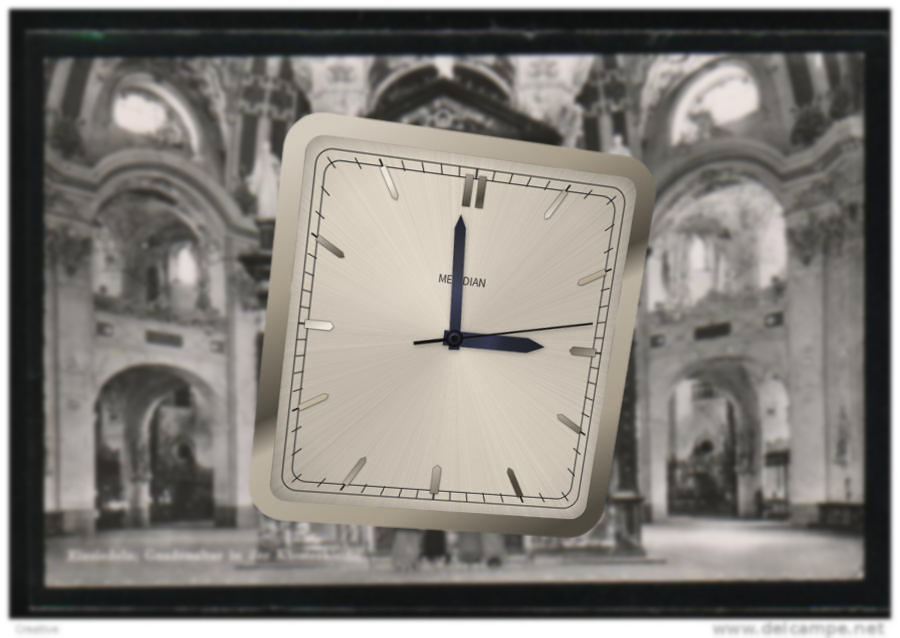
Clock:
2 h 59 min 13 s
